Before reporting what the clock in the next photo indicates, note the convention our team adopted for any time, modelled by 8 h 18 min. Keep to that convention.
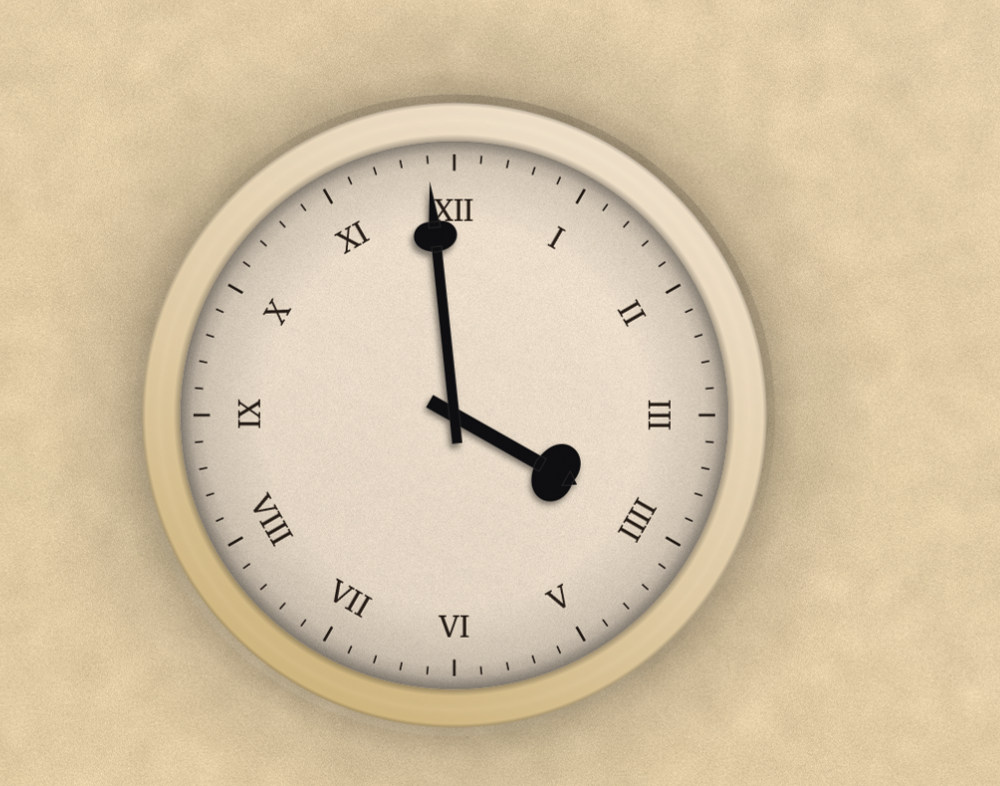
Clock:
3 h 59 min
